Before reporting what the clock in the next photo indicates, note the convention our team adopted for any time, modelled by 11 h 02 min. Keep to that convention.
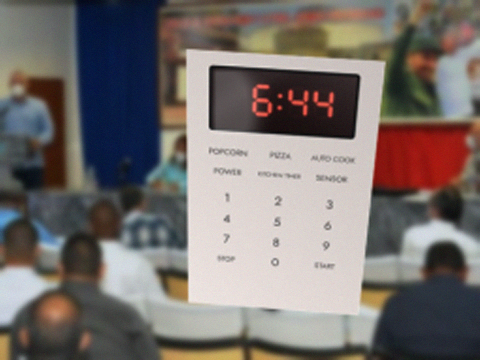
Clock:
6 h 44 min
